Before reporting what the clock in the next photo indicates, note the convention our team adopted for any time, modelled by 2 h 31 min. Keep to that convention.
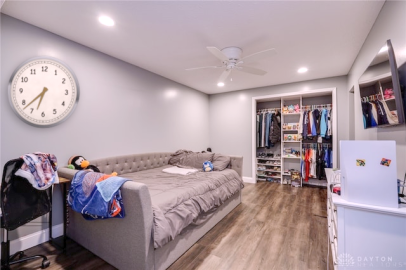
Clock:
6 h 38 min
